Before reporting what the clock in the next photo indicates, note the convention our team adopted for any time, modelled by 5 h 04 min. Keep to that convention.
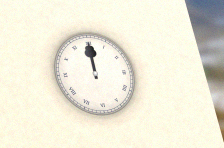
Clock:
12 h 00 min
